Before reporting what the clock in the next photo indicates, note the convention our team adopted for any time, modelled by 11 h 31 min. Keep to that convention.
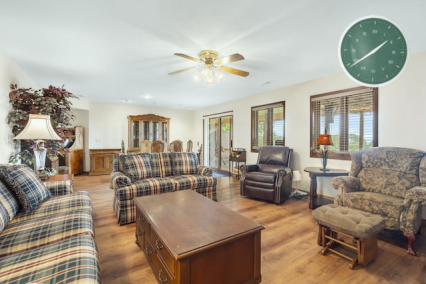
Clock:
1 h 39 min
